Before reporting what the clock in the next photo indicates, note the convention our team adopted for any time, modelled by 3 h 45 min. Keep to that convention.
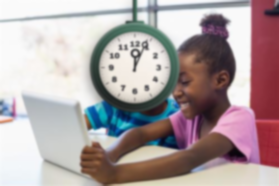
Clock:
12 h 04 min
